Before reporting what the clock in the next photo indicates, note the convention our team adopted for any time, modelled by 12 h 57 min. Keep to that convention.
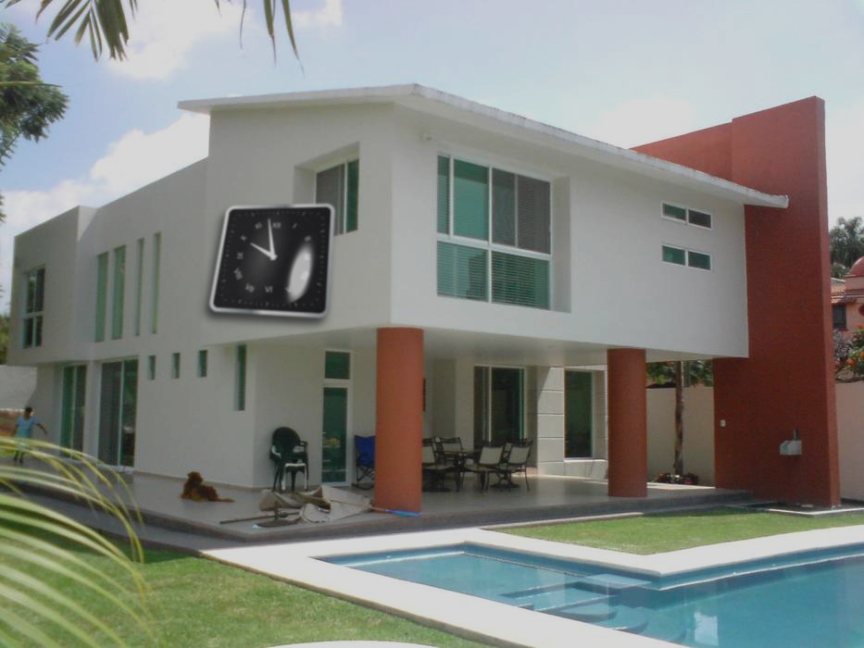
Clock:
9 h 58 min
